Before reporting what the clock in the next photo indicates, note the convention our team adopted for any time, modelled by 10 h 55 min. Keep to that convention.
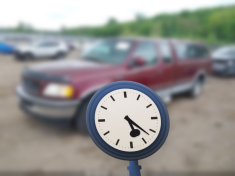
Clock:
5 h 22 min
